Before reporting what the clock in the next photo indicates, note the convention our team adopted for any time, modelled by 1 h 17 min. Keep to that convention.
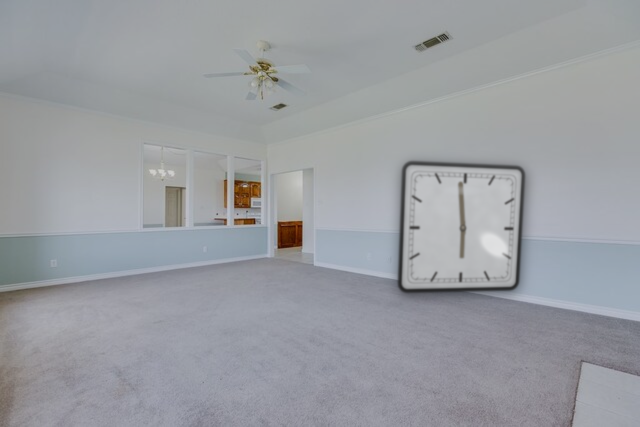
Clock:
5 h 59 min
